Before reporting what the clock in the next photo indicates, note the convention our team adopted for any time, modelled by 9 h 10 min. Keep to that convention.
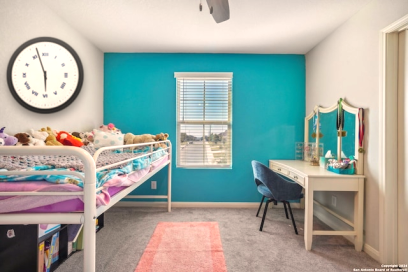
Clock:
5 h 57 min
